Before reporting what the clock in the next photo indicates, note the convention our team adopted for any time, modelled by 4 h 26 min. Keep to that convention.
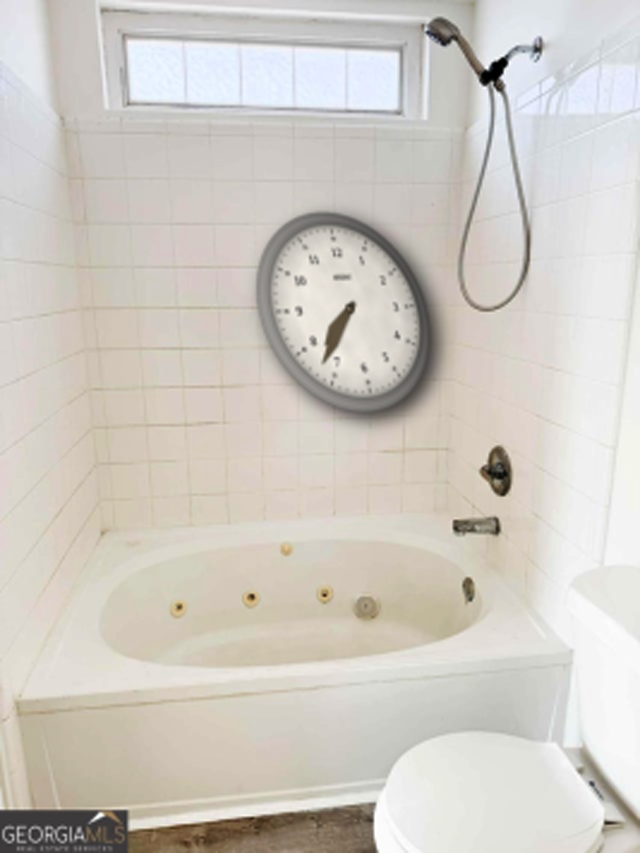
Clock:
7 h 37 min
